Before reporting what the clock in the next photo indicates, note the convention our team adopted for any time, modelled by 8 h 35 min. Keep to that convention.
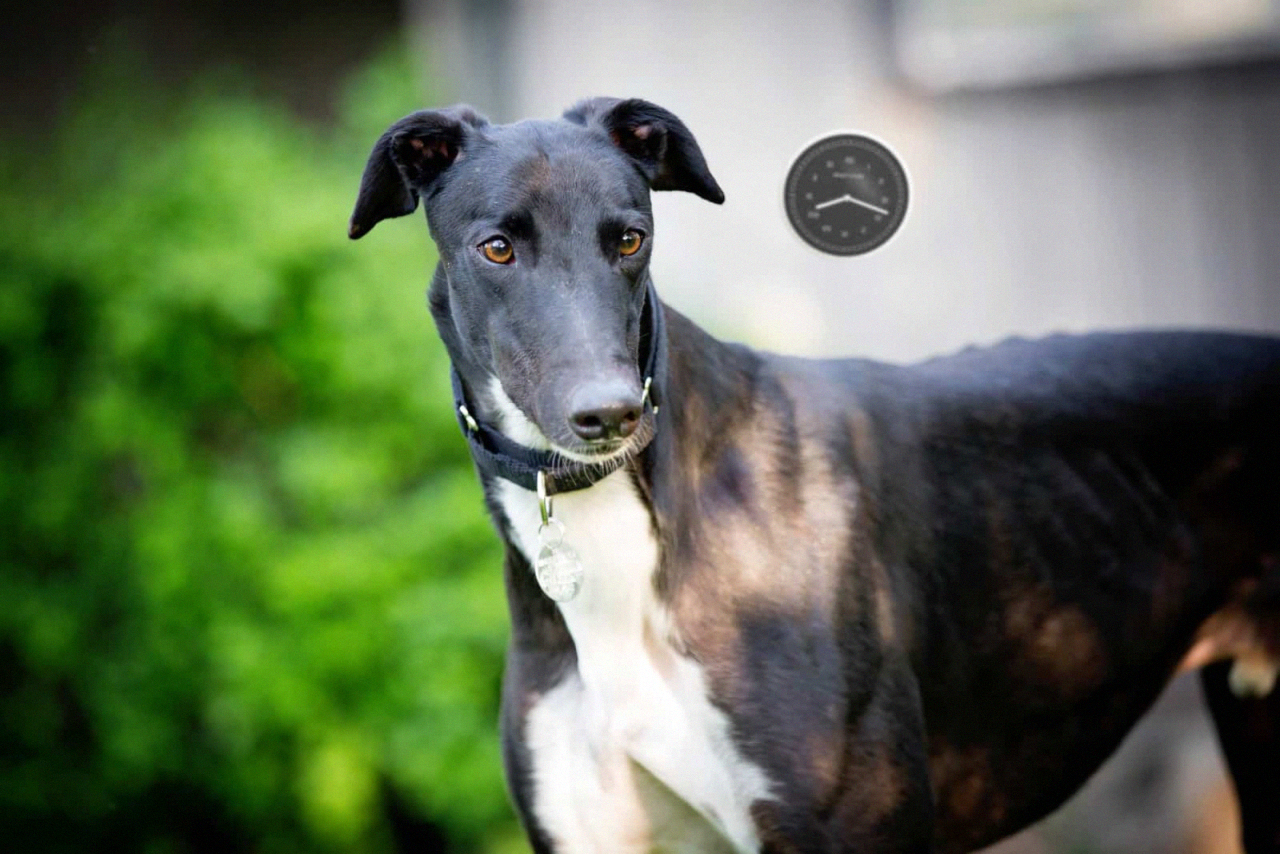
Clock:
8 h 18 min
